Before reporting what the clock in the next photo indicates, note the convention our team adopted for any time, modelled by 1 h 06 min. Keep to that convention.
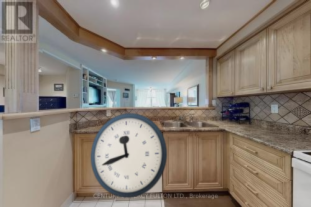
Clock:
11 h 42 min
